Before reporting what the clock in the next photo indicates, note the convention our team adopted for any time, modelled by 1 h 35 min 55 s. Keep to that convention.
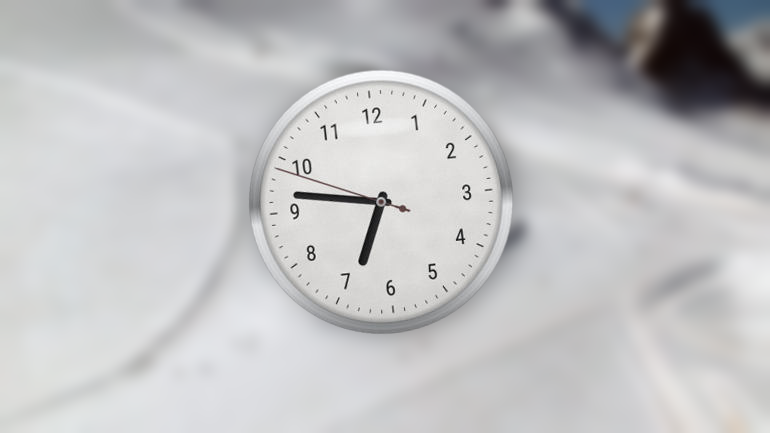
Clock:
6 h 46 min 49 s
